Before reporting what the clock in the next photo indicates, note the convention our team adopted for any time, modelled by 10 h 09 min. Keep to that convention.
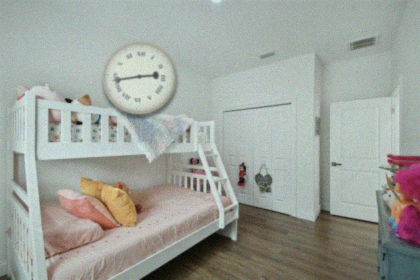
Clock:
2 h 43 min
